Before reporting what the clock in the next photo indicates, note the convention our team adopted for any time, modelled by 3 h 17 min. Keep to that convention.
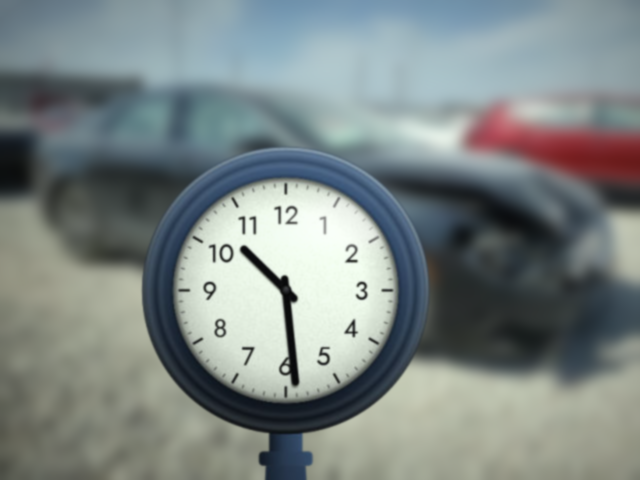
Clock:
10 h 29 min
